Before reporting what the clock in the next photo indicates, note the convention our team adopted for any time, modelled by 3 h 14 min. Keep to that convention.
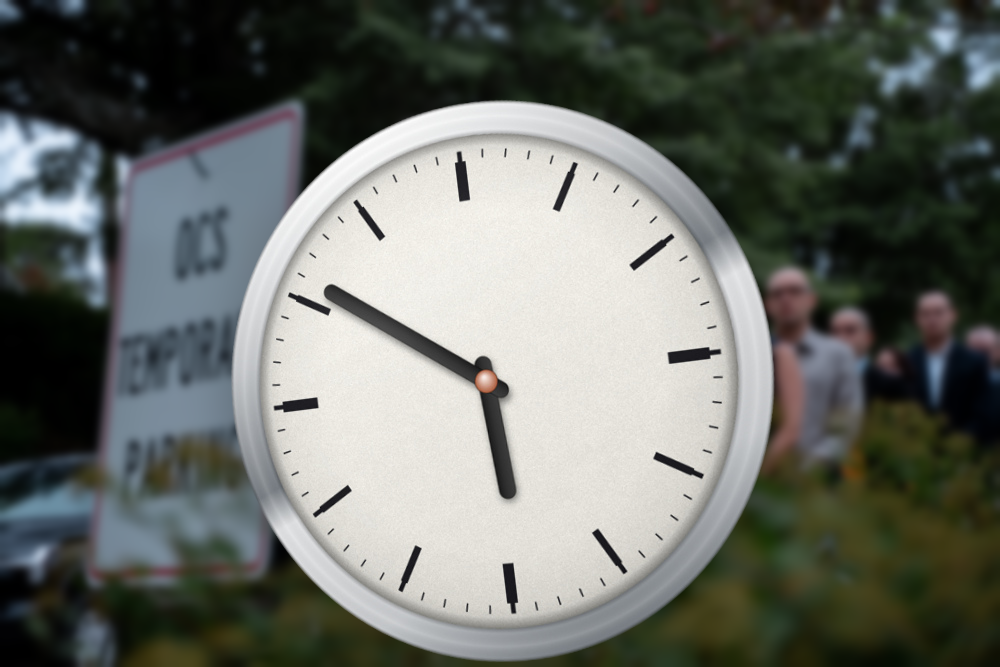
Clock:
5 h 51 min
